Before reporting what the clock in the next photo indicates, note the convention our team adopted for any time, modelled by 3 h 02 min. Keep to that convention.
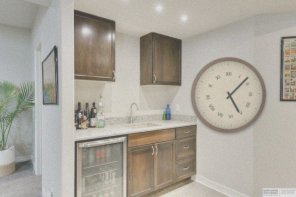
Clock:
5 h 08 min
